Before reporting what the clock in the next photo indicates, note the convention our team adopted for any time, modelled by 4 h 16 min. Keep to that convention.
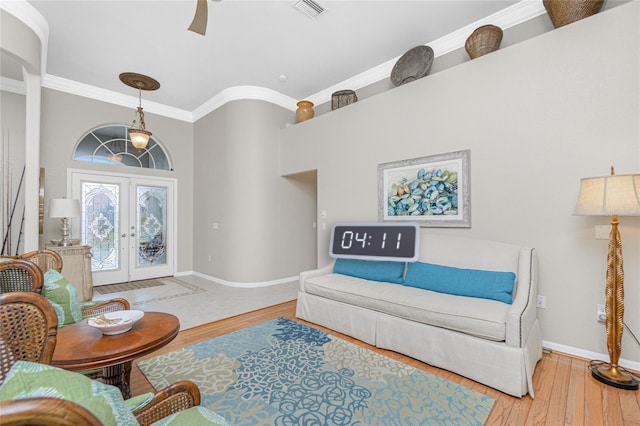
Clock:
4 h 11 min
